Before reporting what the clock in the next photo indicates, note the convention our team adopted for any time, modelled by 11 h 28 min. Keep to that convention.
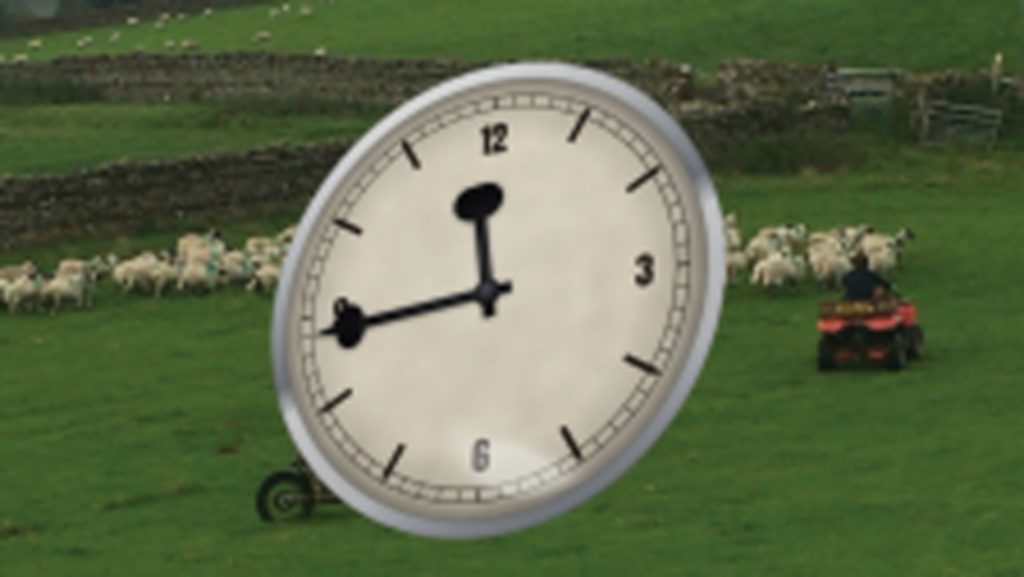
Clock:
11 h 44 min
